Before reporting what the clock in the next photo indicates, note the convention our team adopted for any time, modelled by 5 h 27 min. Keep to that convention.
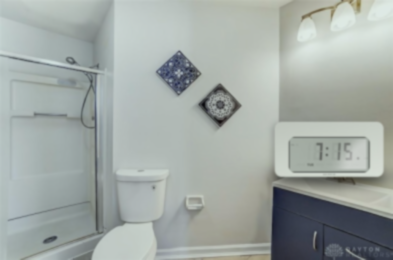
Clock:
7 h 15 min
